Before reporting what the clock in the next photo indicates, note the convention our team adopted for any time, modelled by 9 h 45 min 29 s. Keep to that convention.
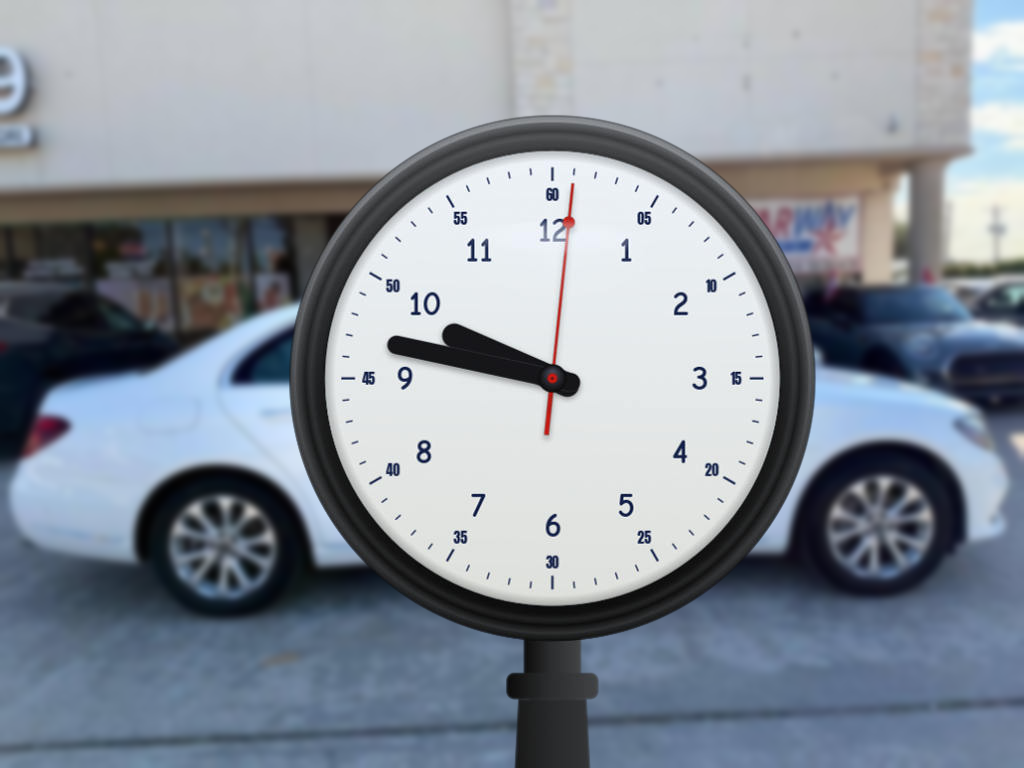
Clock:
9 h 47 min 01 s
